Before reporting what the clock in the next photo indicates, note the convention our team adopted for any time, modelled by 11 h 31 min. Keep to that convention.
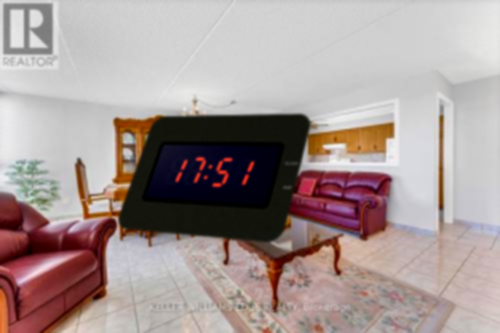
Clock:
17 h 51 min
